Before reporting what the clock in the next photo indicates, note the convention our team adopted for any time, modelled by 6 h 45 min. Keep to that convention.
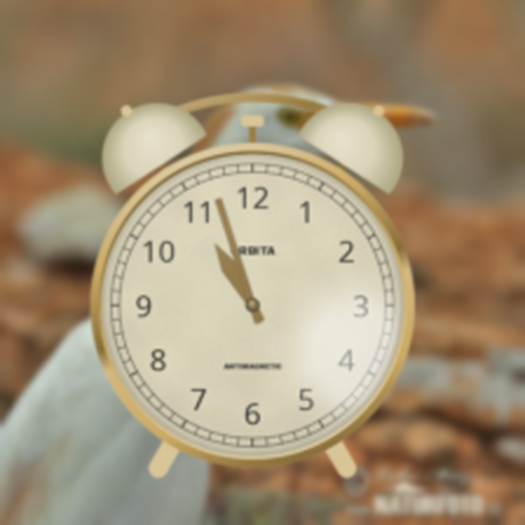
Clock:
10 h 57 min
